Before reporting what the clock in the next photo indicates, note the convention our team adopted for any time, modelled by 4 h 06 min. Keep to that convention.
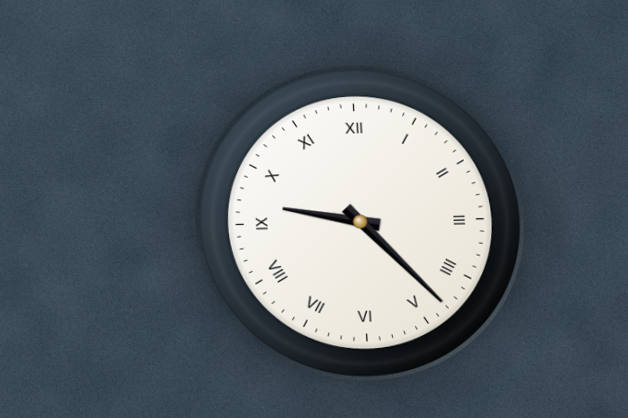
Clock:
9 h 23 min
